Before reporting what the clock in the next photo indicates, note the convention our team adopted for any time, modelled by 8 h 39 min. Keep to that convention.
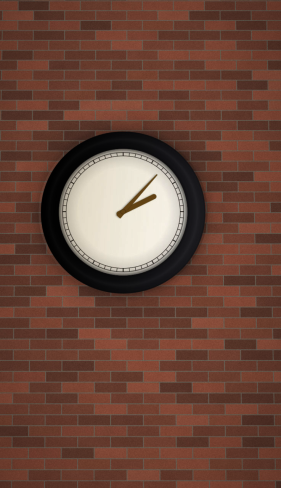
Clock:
2 h 07 min
